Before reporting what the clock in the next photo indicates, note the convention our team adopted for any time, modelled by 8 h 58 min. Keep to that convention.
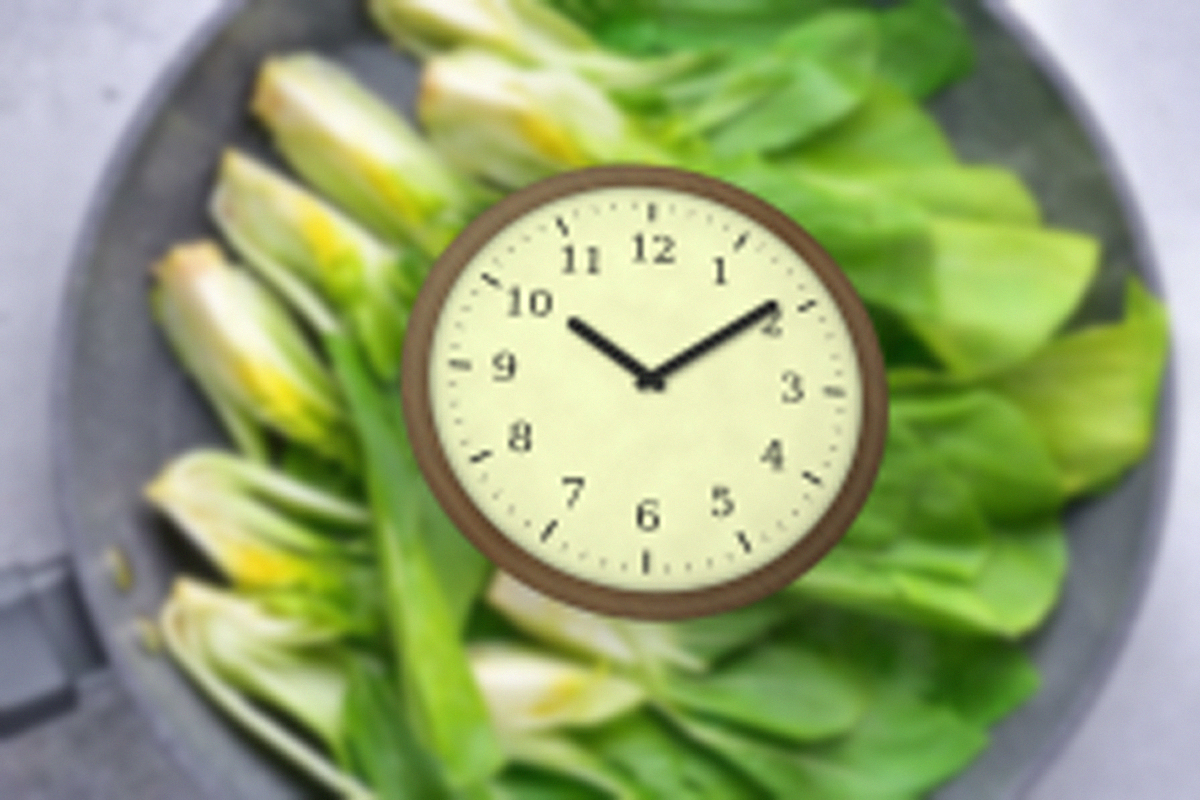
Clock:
10 h 09 min
